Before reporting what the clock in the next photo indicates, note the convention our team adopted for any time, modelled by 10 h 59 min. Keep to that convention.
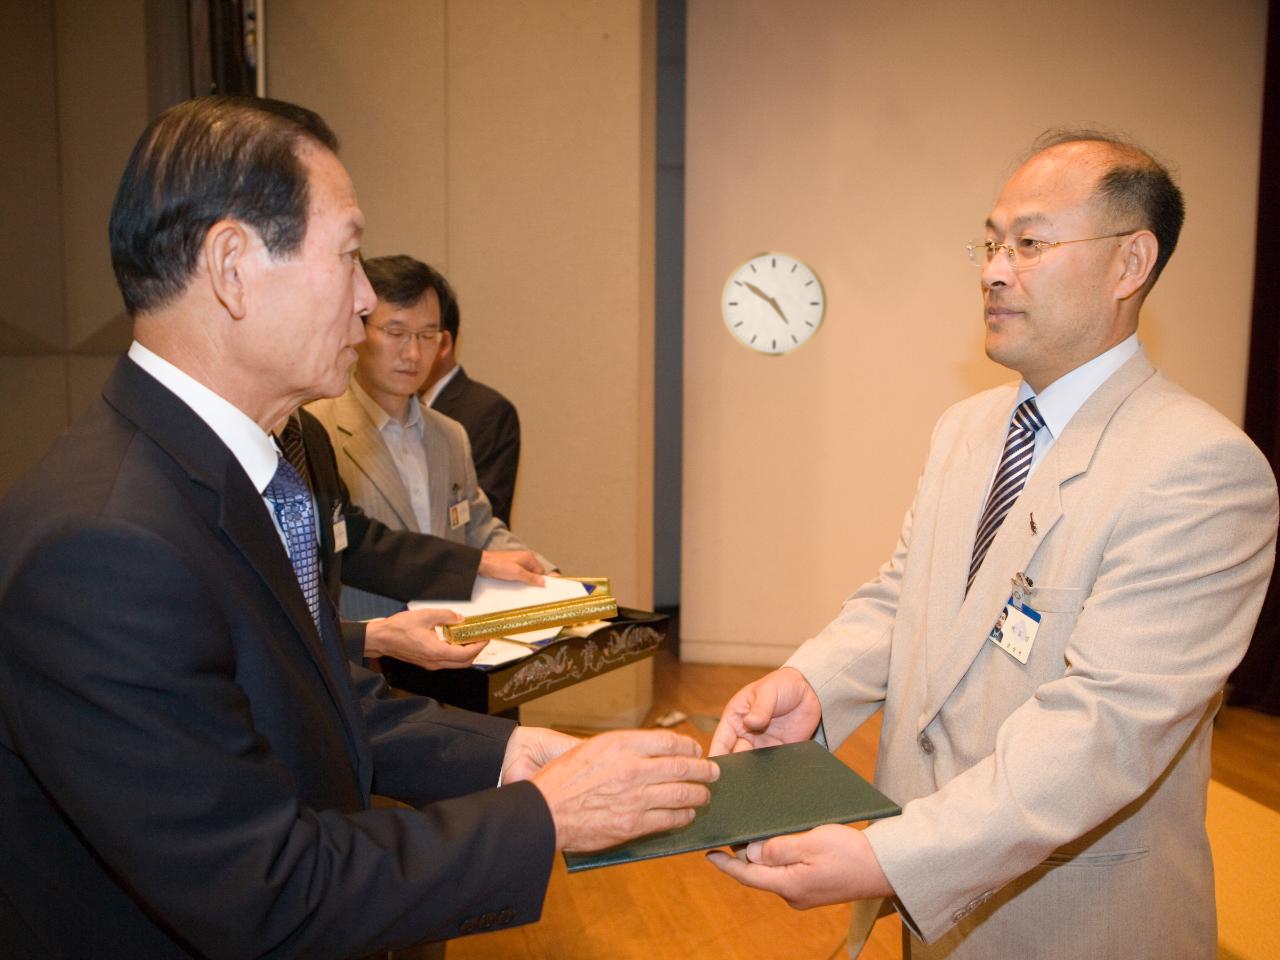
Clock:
4 h 51 min
